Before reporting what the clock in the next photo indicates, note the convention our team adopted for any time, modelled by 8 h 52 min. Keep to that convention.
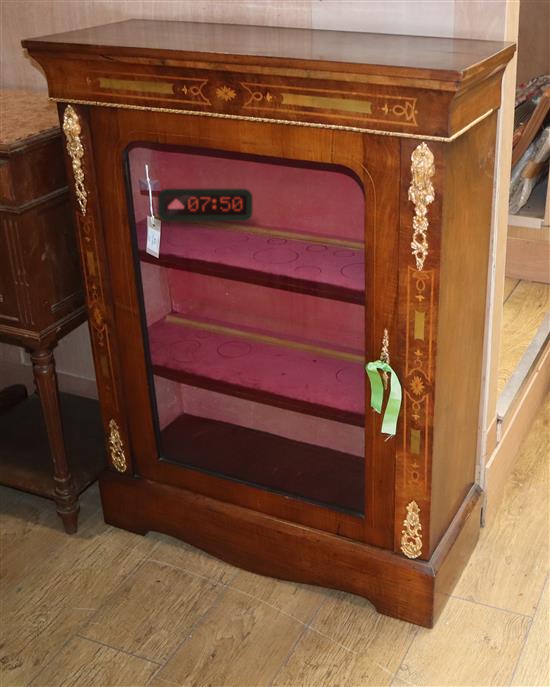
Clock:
7 h 50 min
